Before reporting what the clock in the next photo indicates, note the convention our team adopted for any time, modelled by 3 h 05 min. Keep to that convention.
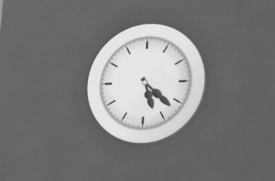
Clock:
5 h 22 min
